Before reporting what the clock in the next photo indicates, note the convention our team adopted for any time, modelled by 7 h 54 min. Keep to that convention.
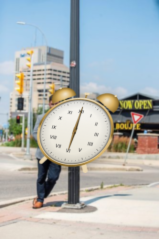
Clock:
6 h 00 min
